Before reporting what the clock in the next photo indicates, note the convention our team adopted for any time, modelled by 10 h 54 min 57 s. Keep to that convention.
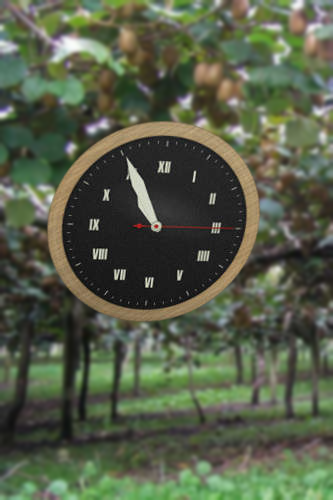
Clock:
10 h 55 min 15 s
